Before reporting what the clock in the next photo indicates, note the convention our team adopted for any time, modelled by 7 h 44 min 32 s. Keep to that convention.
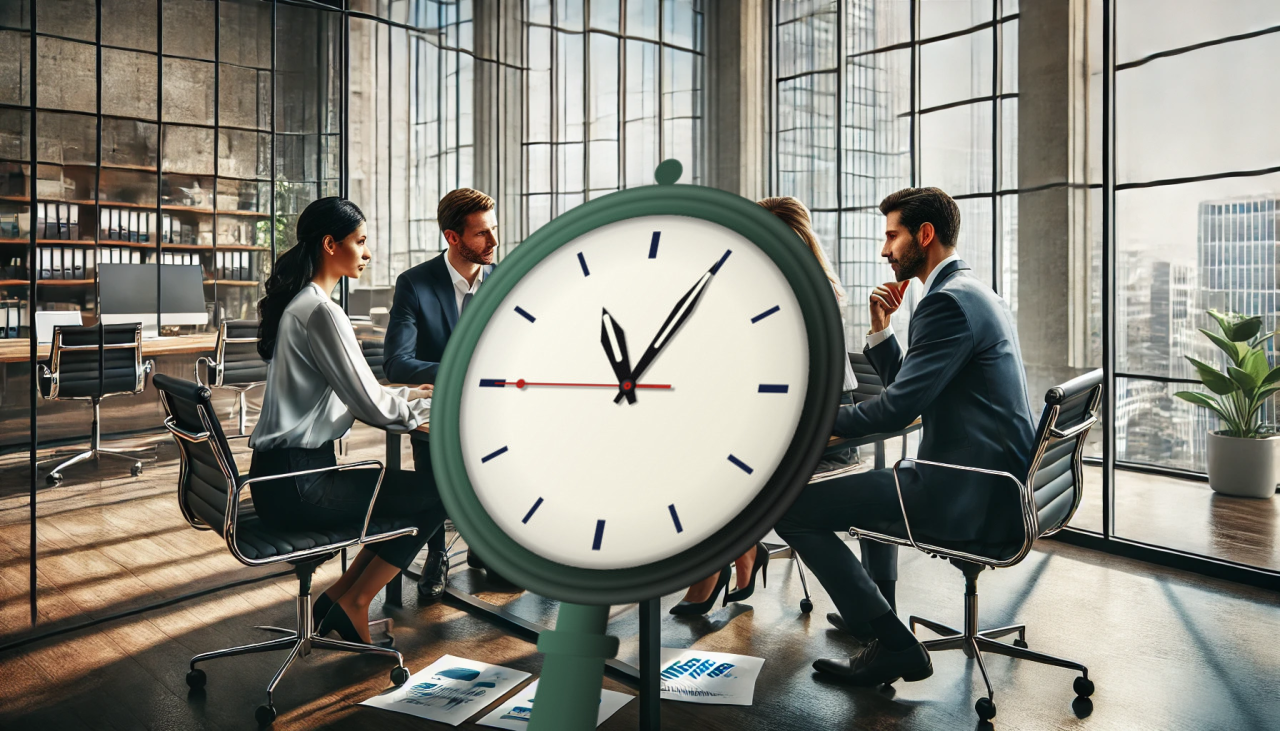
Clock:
11 h 04 min 45 s
